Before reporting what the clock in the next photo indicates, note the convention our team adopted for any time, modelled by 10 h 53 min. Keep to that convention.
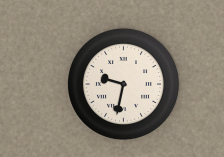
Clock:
9 h 32 min
